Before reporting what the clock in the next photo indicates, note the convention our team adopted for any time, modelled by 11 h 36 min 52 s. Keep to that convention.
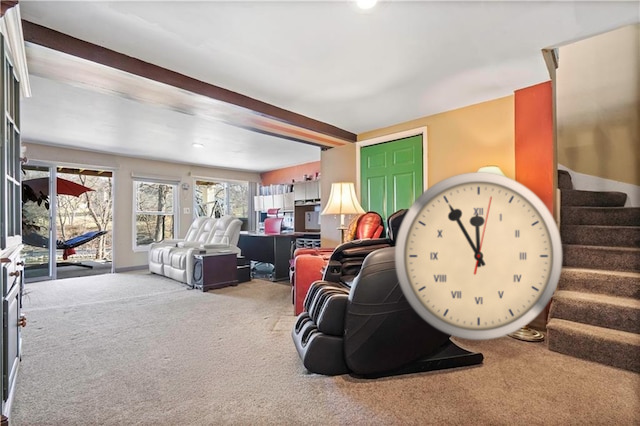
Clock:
11 h 55 min 02 s
